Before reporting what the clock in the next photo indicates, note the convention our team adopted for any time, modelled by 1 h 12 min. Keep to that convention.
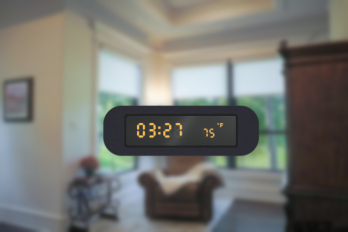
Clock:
3 h 27 min
